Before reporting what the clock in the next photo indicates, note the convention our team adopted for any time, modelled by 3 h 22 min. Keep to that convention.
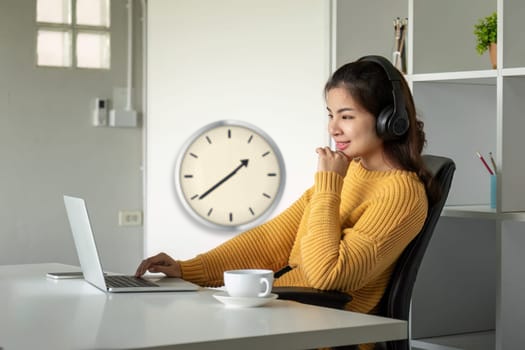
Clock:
1 h 39 min
